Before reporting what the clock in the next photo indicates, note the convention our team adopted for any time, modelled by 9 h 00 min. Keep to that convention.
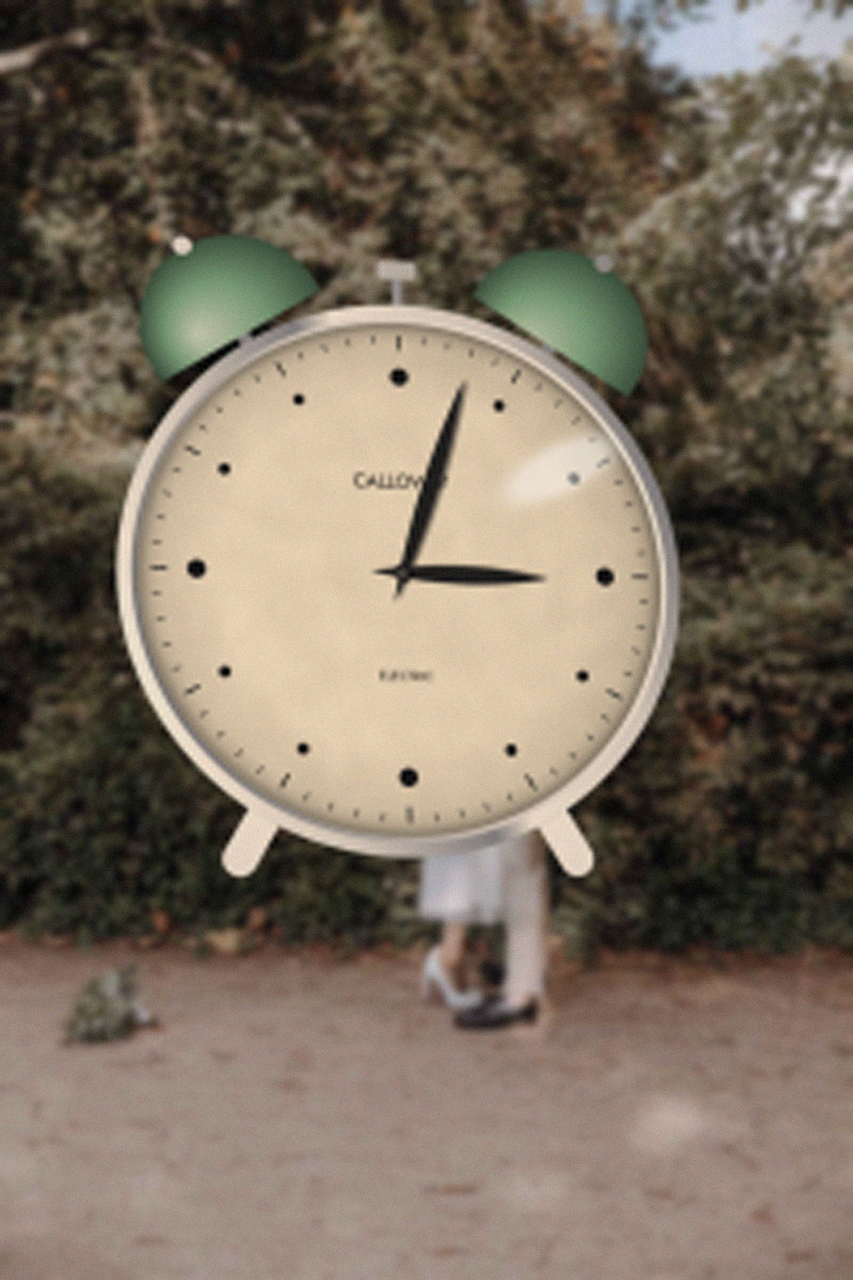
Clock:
3 h 03 min
